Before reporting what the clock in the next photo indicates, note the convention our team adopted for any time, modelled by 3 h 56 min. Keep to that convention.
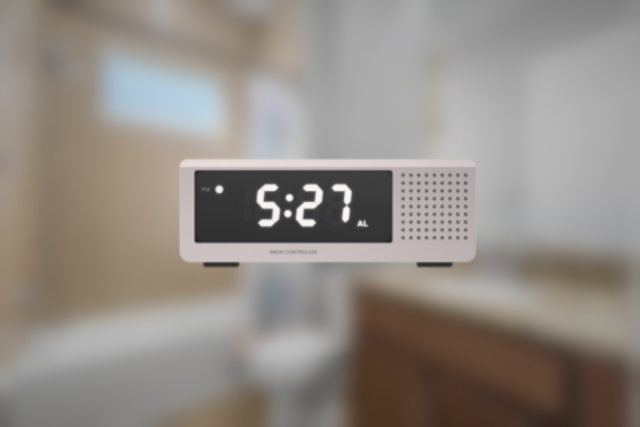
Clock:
5 h 27 min
